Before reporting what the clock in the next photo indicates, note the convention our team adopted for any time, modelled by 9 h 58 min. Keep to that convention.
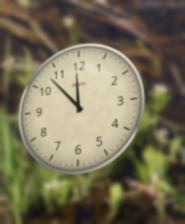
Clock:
11 h 53 min
